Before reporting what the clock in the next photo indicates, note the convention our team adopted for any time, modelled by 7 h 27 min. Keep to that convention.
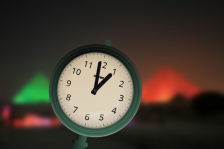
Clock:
12 h 59 min
